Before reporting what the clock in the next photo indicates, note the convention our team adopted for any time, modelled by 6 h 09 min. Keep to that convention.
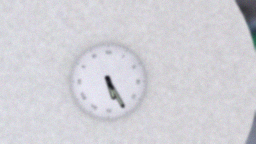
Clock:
5 h 25 min
